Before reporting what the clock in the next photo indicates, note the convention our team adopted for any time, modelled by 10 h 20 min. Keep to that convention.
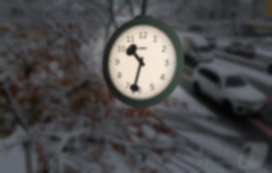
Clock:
10 h 32 min
